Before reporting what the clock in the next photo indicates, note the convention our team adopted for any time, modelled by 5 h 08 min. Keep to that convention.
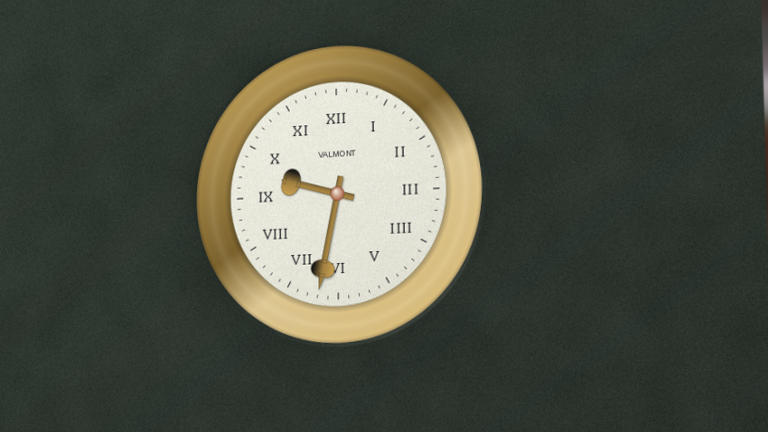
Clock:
9 h 32 min
